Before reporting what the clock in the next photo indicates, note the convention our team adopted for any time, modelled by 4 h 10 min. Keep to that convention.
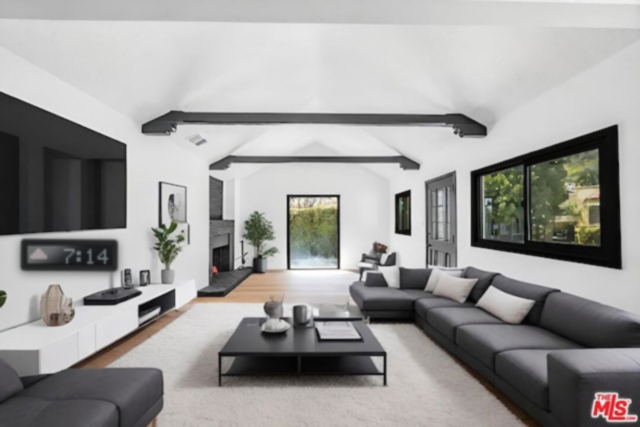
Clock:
7 h 14 min
